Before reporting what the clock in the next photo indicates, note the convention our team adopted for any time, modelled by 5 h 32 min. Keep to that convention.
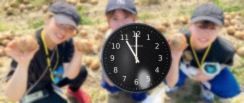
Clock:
11 h 00 min
